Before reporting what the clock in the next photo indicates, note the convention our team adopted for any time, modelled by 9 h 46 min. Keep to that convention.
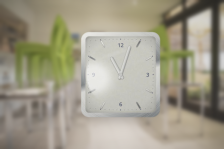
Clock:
11 h 03 min
